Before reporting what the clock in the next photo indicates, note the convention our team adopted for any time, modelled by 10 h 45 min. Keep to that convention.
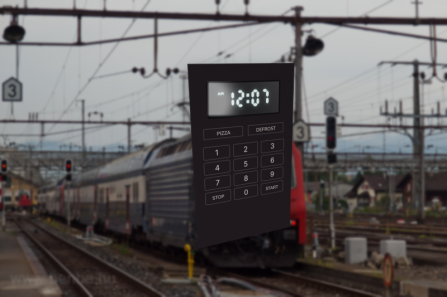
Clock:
12 h 07 min
